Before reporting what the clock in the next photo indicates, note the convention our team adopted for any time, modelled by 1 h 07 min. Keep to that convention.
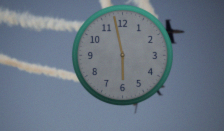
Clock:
5 h 58 min
